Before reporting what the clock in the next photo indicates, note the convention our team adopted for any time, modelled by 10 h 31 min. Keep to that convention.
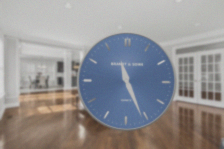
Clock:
11 h 26 min
